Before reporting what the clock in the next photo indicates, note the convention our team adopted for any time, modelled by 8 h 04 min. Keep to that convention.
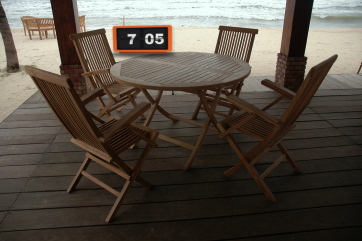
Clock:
7 h 05 min
